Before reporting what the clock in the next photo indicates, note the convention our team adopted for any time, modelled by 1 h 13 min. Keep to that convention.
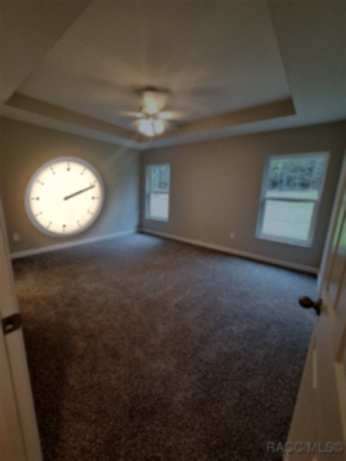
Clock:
2 h 11 min
